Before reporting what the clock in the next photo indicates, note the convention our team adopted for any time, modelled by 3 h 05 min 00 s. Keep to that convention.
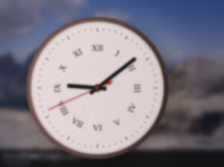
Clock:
9 h 08 min 41 s
